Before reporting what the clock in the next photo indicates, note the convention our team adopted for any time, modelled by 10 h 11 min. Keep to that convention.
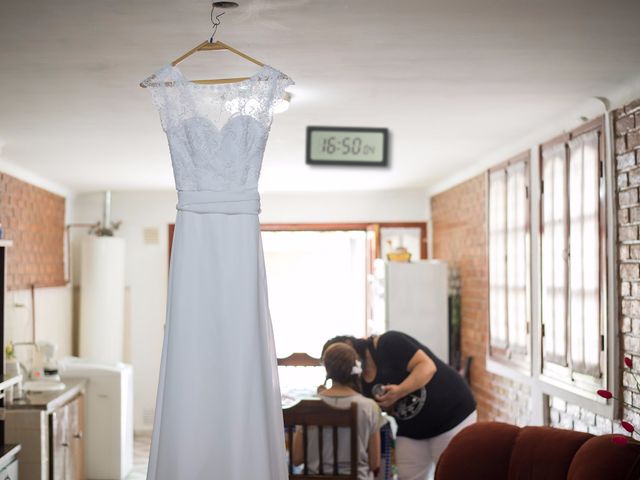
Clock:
16 h 50 min
